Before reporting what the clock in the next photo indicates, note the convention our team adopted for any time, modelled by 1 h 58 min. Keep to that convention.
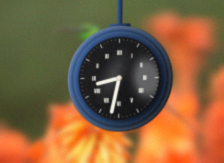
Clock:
8 h 32 min
